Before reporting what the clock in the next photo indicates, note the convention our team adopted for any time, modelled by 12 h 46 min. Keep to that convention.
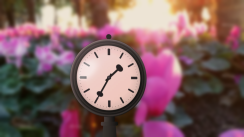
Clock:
1 h 35 min
